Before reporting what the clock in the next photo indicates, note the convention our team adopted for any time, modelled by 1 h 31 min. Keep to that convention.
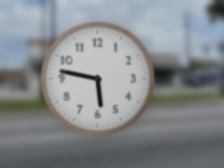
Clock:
5 h 47 min
